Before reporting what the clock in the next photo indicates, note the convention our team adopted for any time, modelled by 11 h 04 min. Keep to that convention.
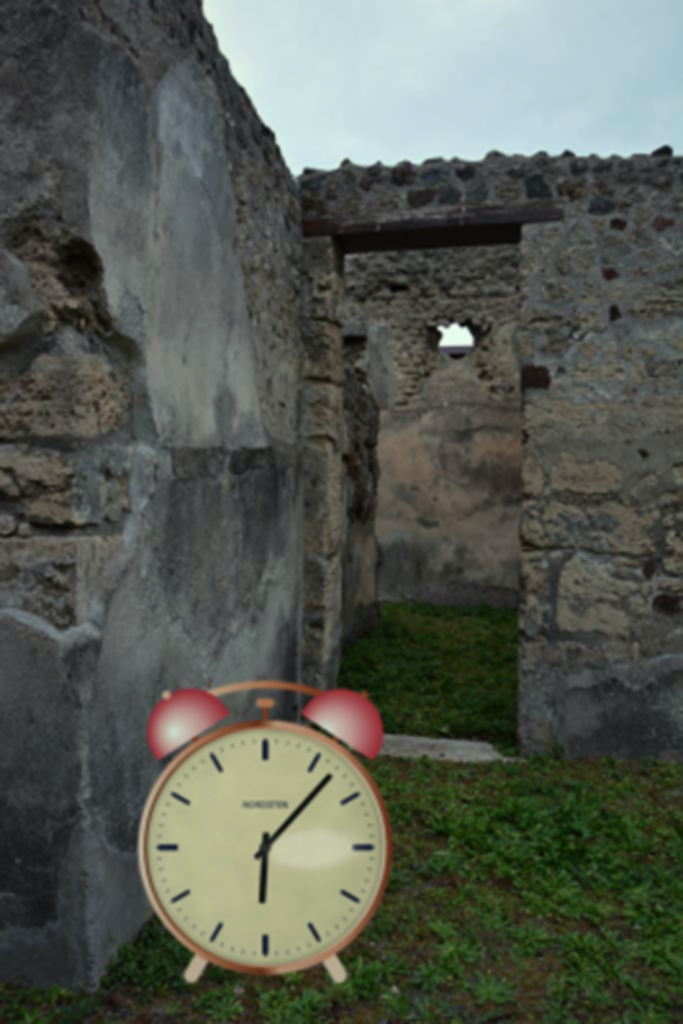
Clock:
6 h 07 min
